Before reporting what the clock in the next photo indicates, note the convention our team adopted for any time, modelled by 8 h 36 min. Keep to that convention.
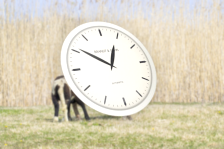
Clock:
12 h 51 min
